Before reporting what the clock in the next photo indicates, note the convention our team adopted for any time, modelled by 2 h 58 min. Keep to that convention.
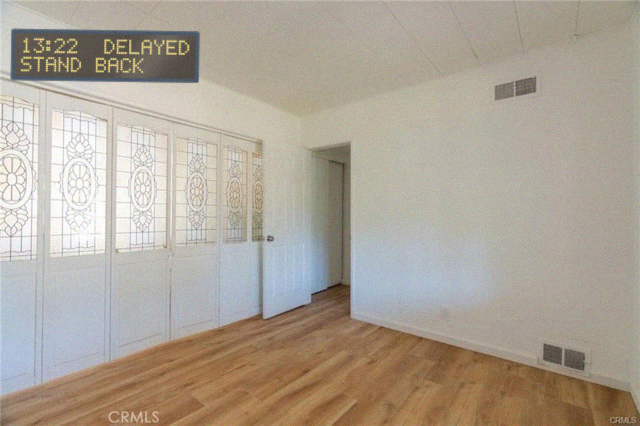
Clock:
13 h 22 min
